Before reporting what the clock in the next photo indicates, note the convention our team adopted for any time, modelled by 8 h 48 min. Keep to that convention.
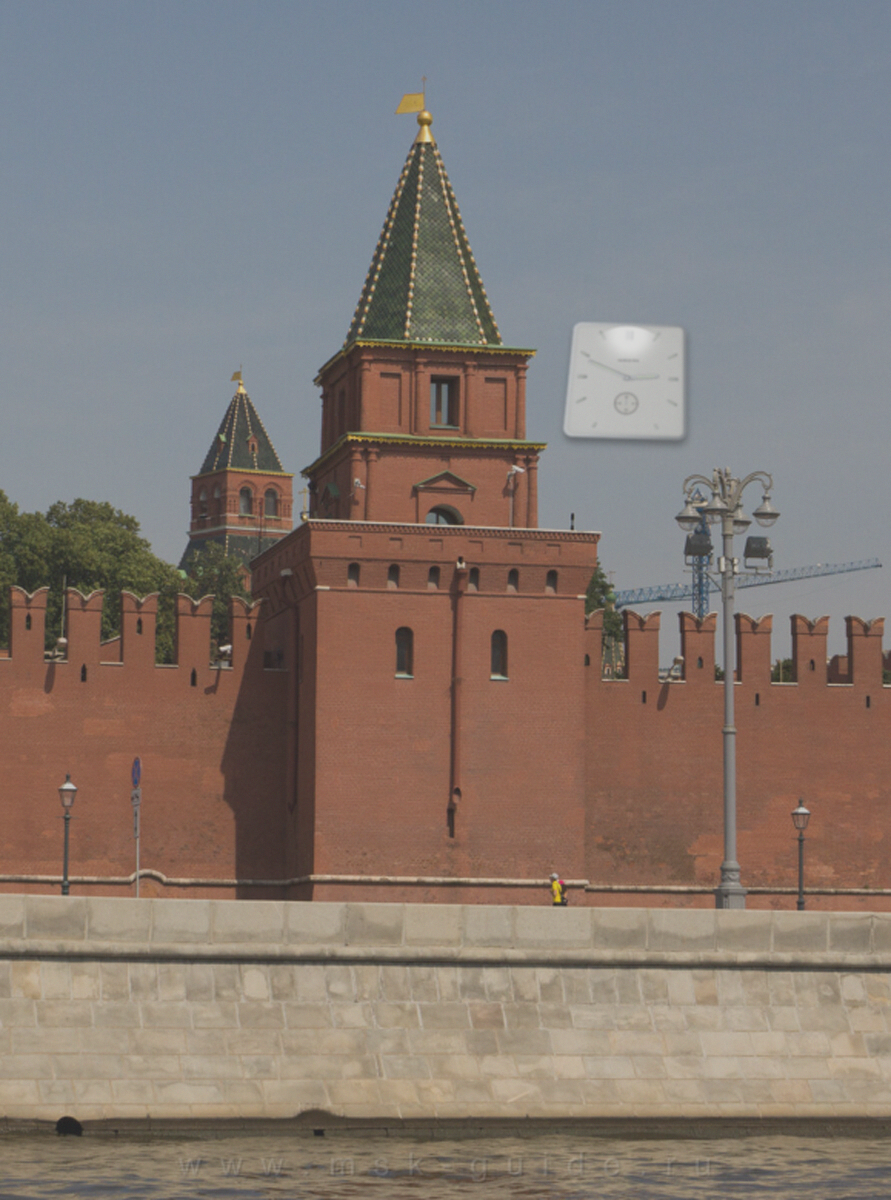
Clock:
2 h 49 min
